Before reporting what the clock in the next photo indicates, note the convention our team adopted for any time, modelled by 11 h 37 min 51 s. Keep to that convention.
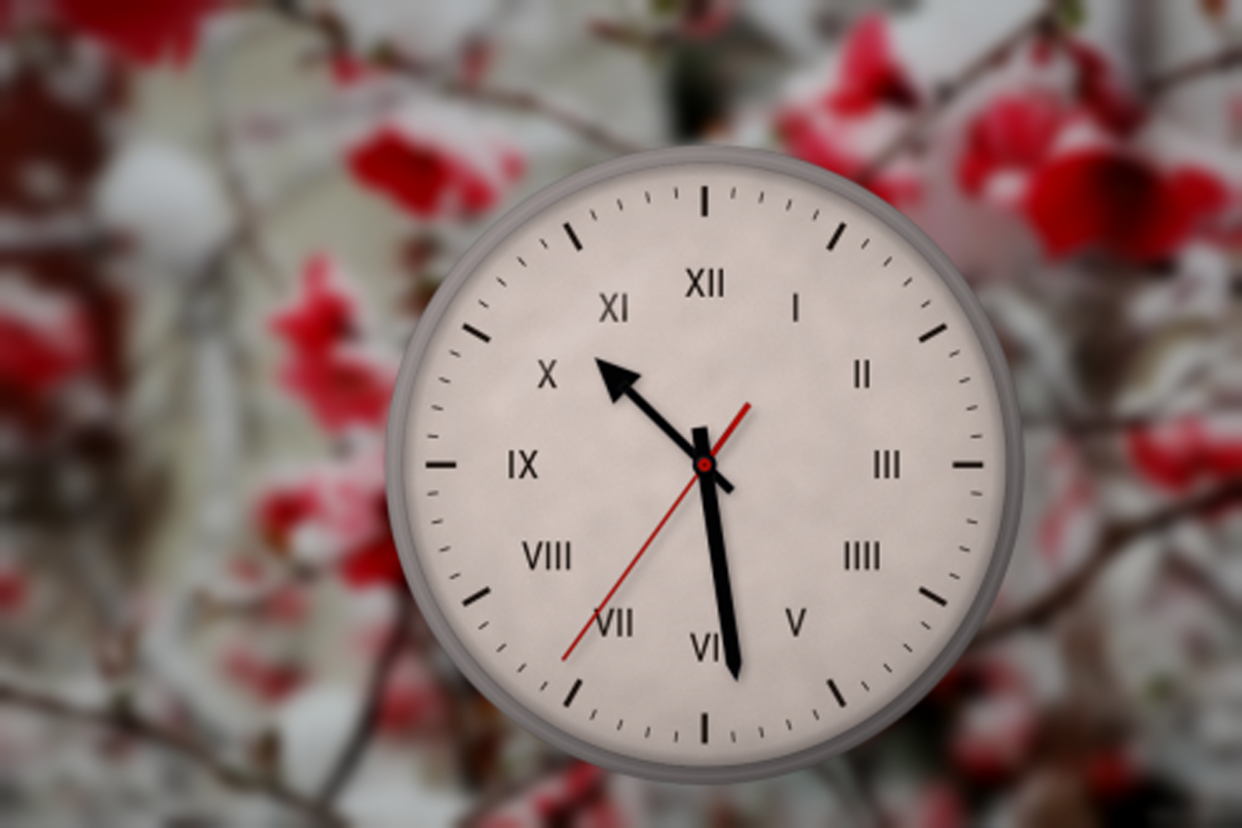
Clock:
10 h 28 min 36 s
